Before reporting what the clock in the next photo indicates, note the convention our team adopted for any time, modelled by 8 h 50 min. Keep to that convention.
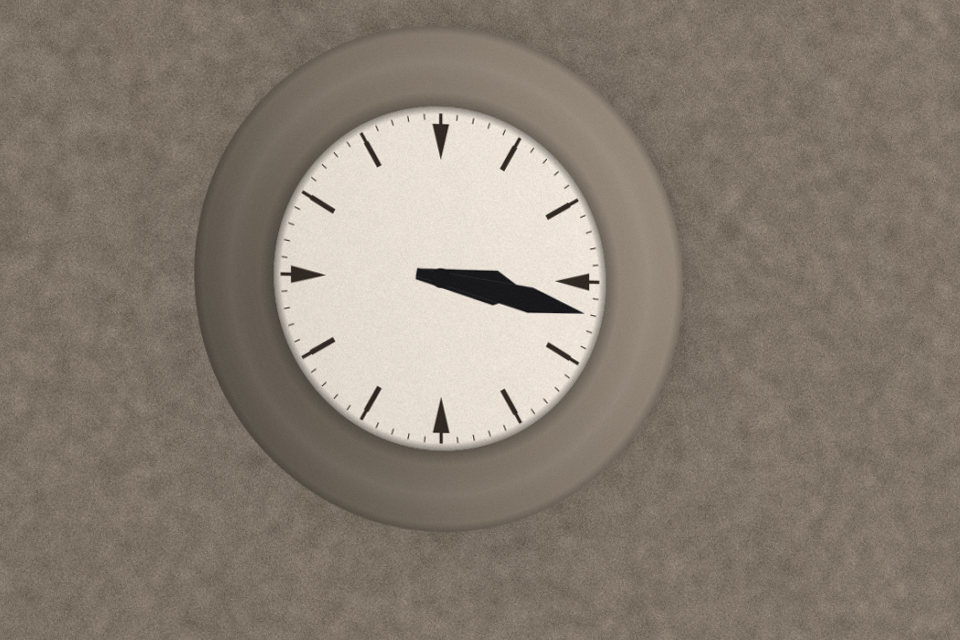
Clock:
3 h 17 min
